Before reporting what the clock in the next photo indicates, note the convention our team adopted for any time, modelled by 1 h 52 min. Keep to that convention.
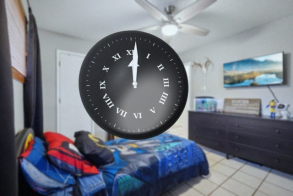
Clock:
12 h 01 min
